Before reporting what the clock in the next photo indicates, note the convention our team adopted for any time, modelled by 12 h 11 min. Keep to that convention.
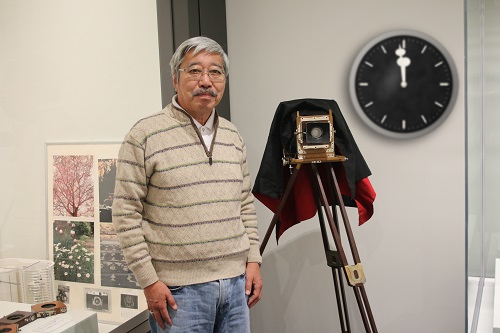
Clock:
11 h 59 min
